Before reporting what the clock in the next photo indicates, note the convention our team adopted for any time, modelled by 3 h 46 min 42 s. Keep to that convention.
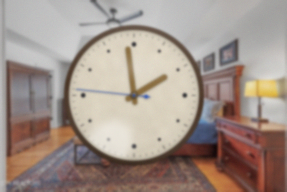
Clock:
1 h 58 min 46 s
